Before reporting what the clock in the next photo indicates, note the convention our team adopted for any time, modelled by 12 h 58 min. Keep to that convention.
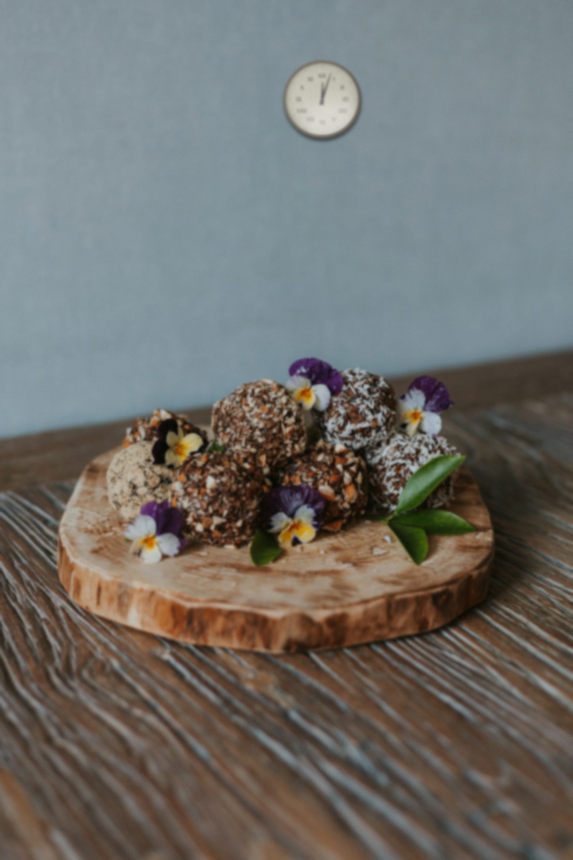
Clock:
12 h 03 min
